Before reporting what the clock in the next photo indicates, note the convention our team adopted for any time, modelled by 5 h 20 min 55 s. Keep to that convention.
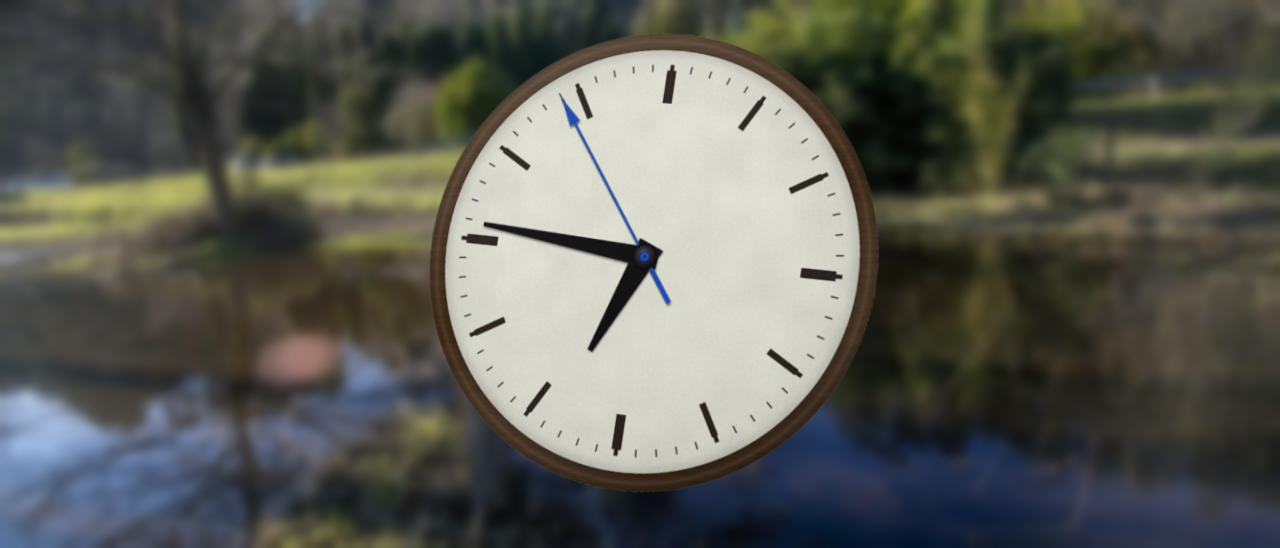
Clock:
6 h 45 min 54 s
